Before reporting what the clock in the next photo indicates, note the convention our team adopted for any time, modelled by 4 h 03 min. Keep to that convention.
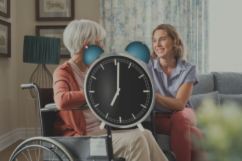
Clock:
7 h 01 min
